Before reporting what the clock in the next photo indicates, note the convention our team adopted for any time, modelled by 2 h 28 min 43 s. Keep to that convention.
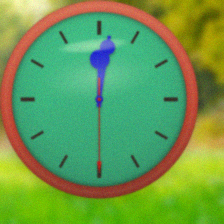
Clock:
12 h 01 min 30 s
